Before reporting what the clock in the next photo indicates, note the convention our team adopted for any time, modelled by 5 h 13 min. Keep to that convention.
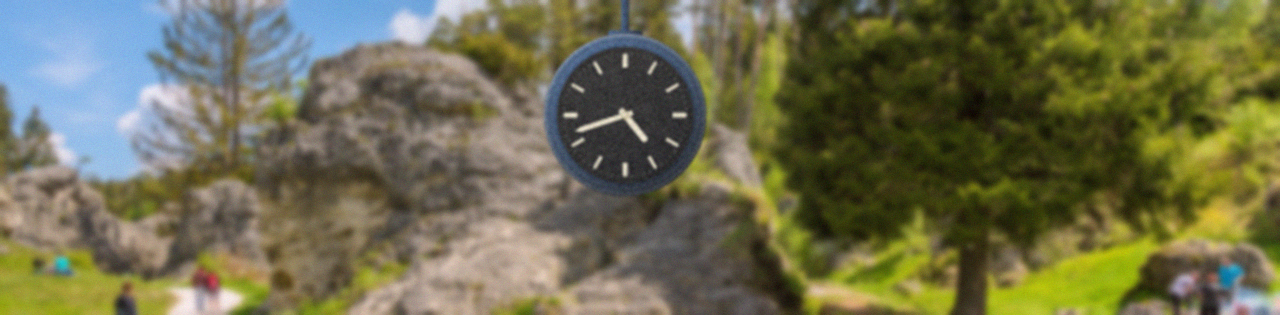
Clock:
4 h 42 min
